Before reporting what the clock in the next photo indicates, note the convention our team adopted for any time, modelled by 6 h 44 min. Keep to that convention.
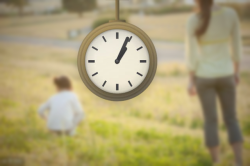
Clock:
1 h 04 min
